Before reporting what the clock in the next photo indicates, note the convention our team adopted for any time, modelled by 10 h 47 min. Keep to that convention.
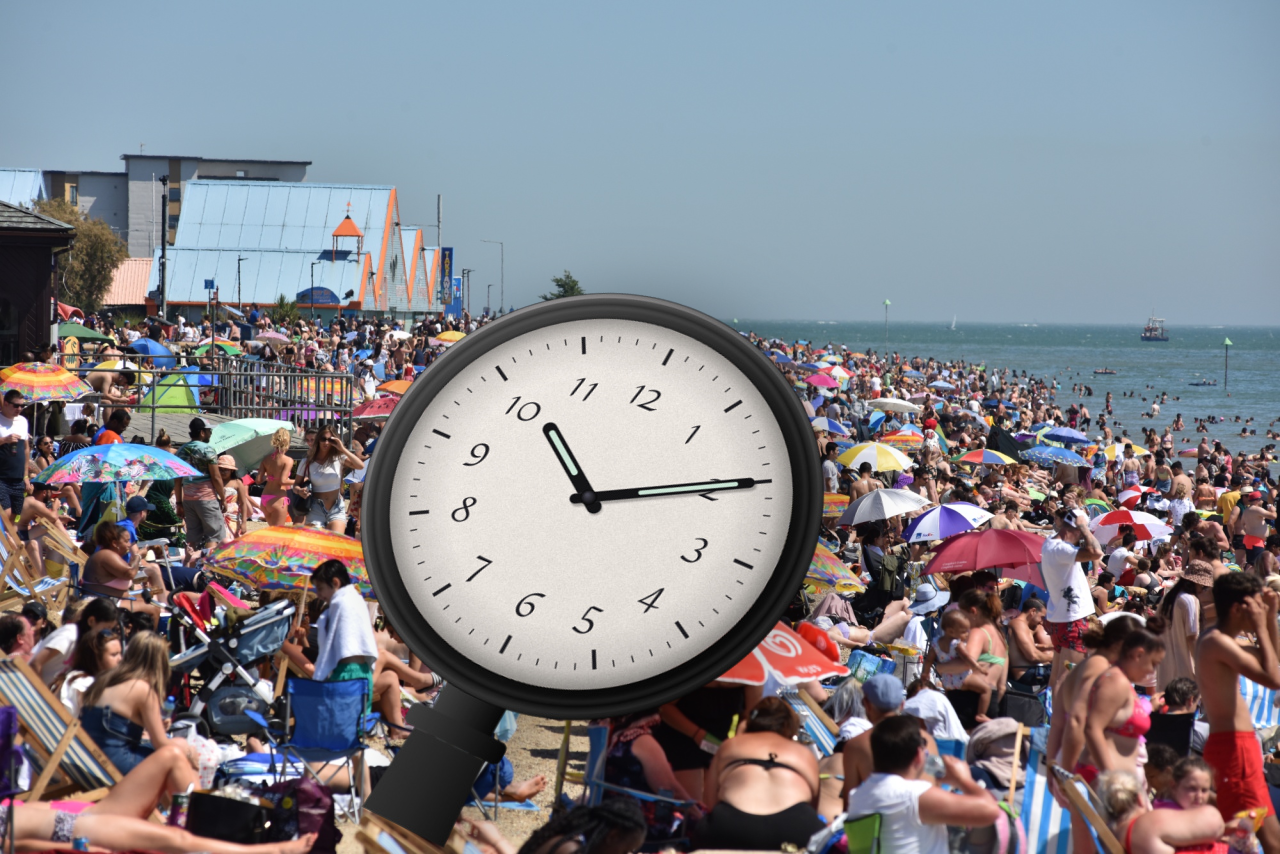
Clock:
10 h 10 min
